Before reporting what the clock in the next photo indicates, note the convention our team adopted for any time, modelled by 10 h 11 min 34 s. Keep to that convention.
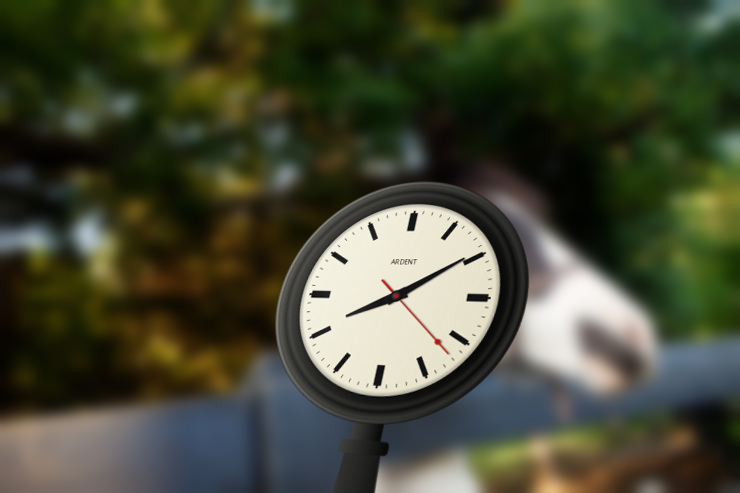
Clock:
8 h 09 min 22 s
